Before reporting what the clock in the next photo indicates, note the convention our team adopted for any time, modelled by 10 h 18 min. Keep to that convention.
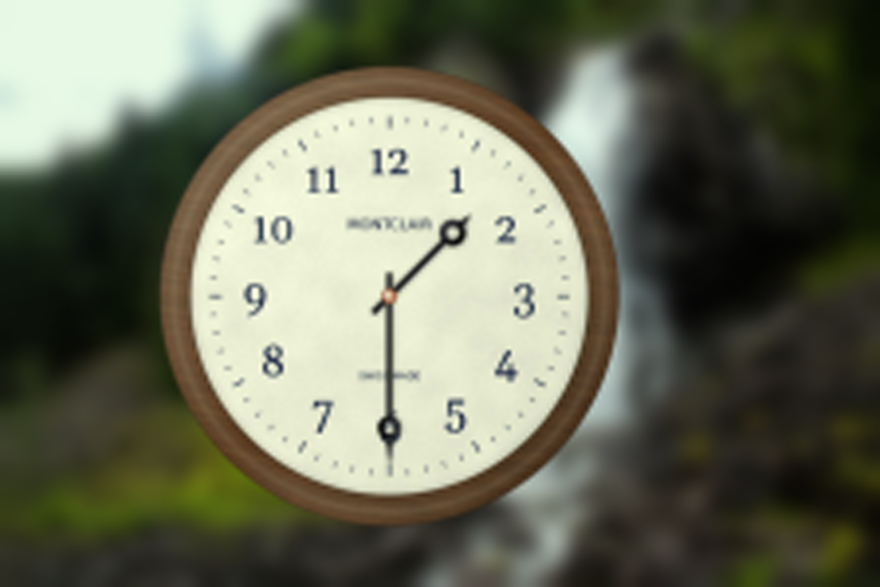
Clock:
1 h 30 min
